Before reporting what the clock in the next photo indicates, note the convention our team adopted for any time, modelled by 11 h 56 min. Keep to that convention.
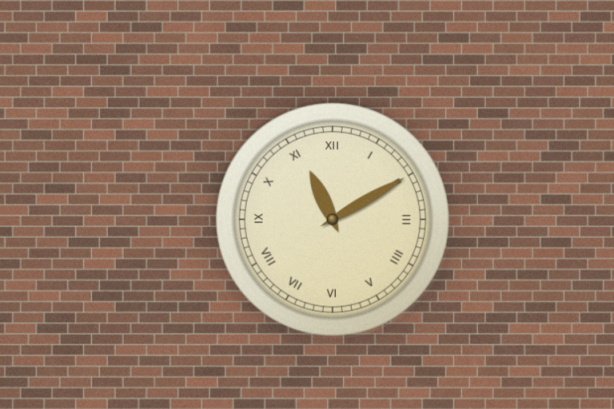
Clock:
11 h 10 min
